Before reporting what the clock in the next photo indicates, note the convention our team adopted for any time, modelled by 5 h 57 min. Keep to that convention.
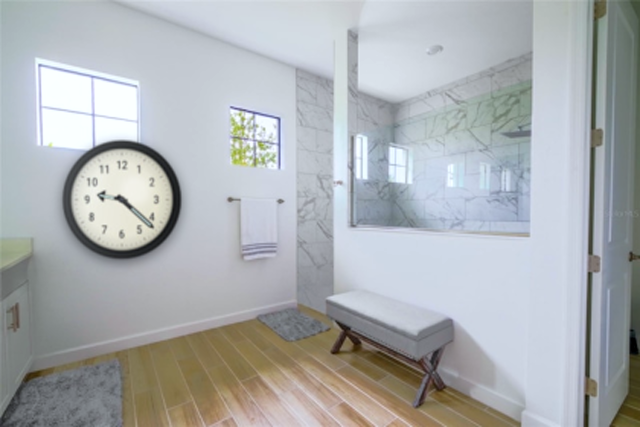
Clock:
9 h 22 min
